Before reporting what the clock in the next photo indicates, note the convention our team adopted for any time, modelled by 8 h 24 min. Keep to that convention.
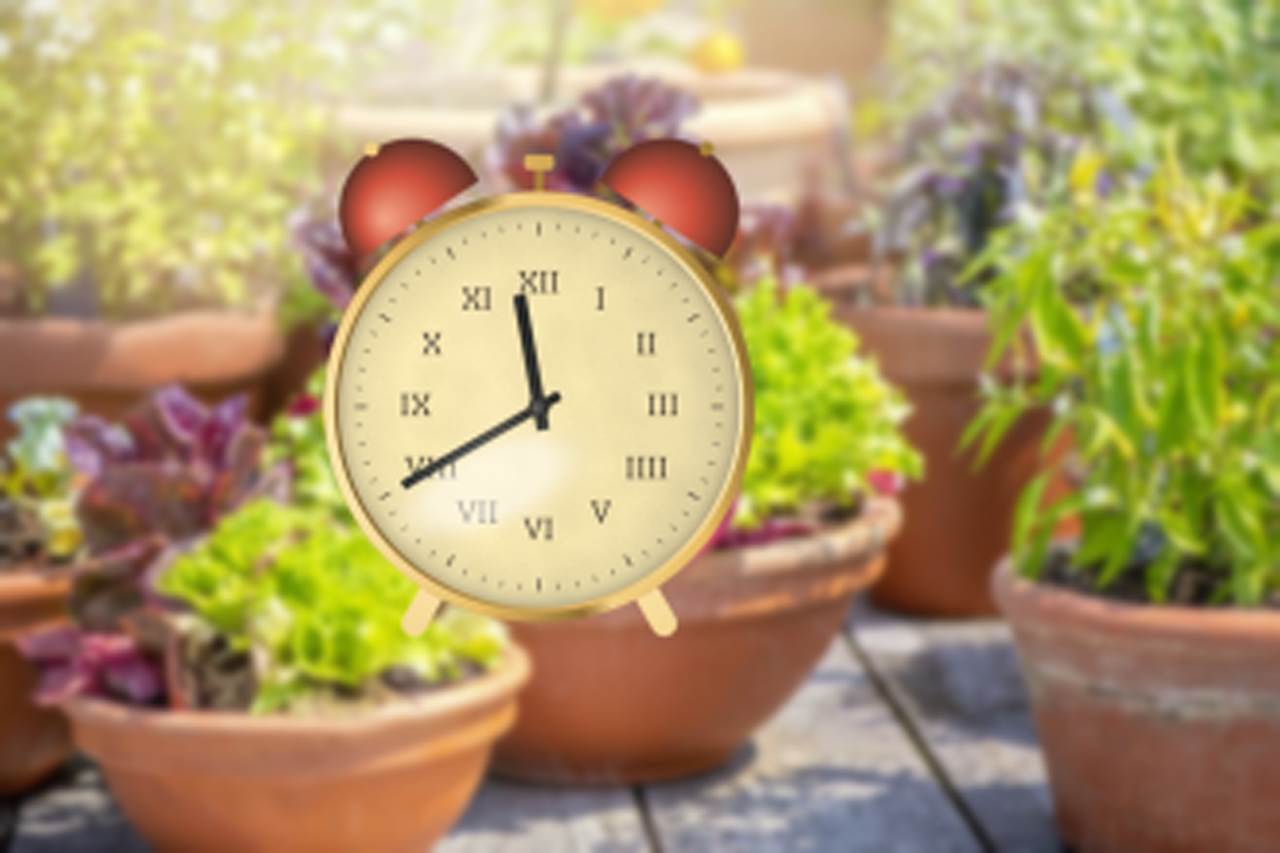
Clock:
11 h 40 min
